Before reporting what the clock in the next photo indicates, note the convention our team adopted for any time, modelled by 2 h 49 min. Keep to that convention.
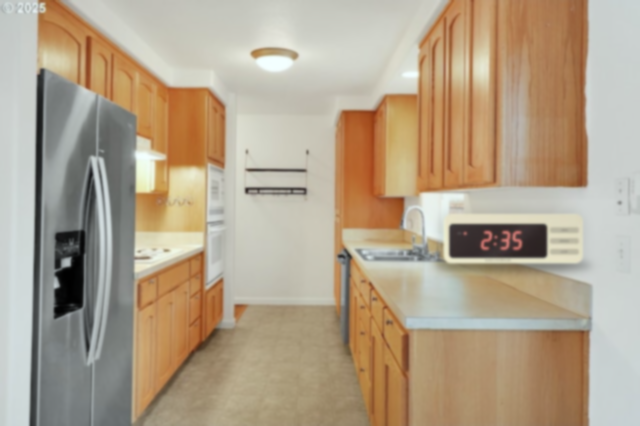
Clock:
2 h 35 min
